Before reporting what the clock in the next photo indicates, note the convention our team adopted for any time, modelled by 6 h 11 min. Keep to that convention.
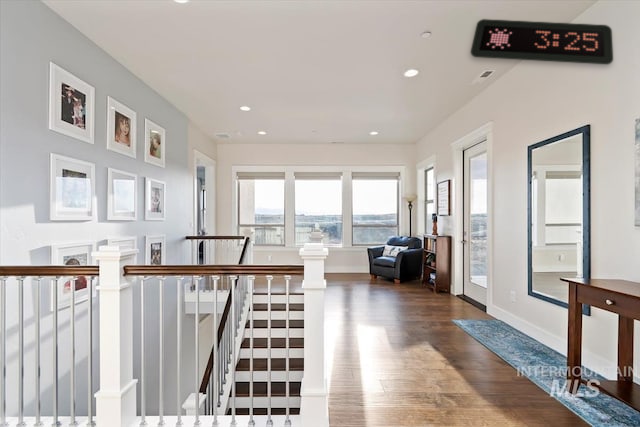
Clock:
3 h 25 min
